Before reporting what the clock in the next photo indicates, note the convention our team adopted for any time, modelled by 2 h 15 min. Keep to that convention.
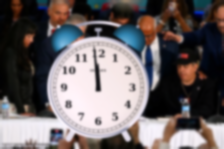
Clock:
11 h 59 min
